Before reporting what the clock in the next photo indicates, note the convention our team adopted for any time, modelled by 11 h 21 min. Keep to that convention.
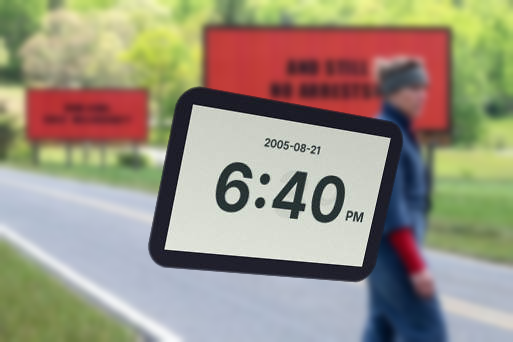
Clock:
6 h 40 min
